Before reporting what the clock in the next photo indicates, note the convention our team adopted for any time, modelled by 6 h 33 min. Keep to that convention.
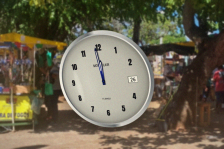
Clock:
11 h 59 min
